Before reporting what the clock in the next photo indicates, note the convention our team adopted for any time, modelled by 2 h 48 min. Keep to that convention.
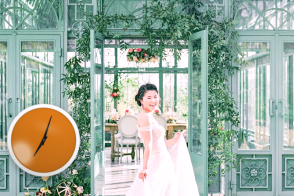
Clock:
7 h 03 min
